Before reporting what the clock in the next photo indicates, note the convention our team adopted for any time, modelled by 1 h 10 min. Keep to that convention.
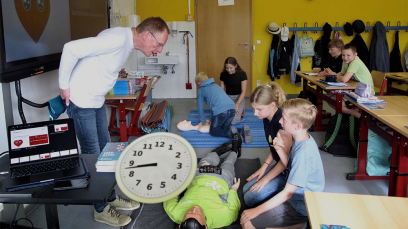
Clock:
8 h 43 min
